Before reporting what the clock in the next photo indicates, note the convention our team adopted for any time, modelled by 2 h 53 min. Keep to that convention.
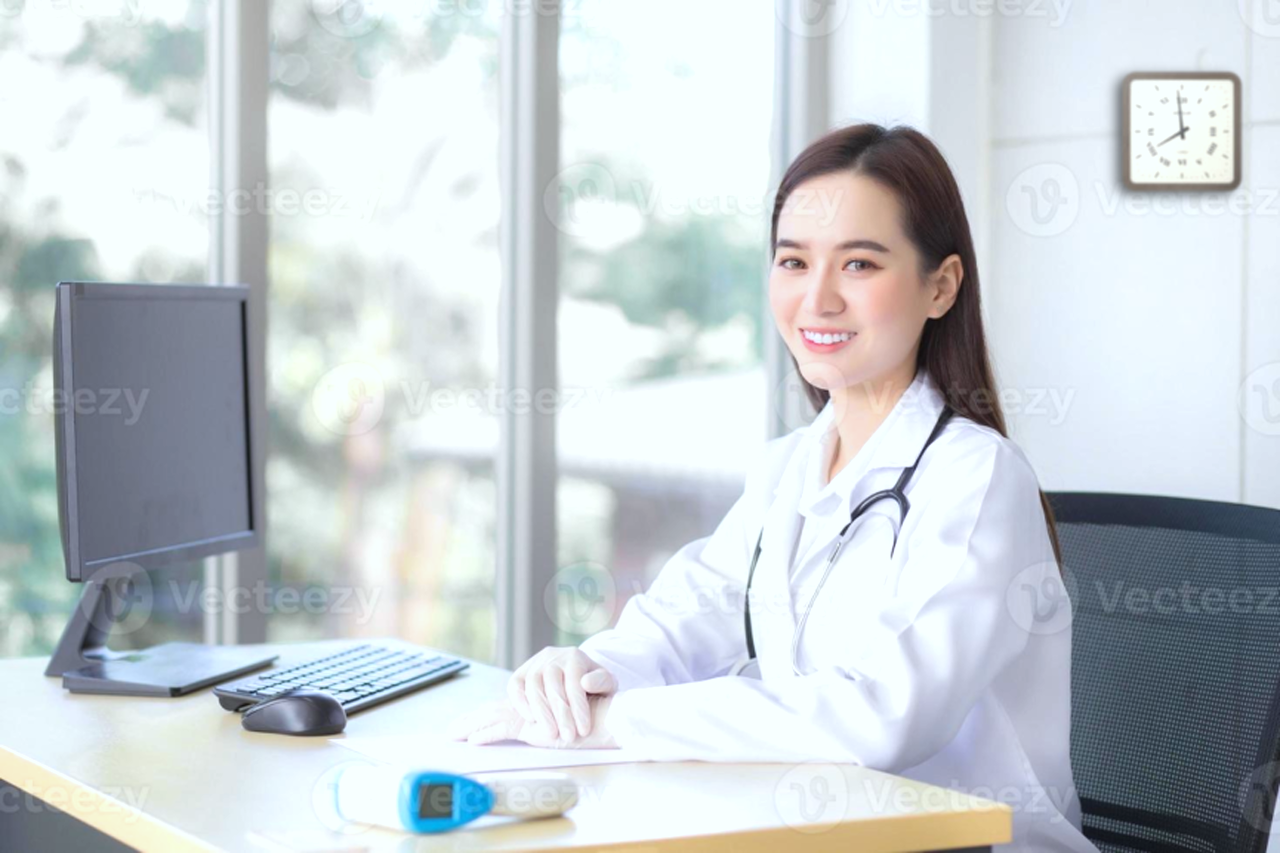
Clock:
7 h 59 min
